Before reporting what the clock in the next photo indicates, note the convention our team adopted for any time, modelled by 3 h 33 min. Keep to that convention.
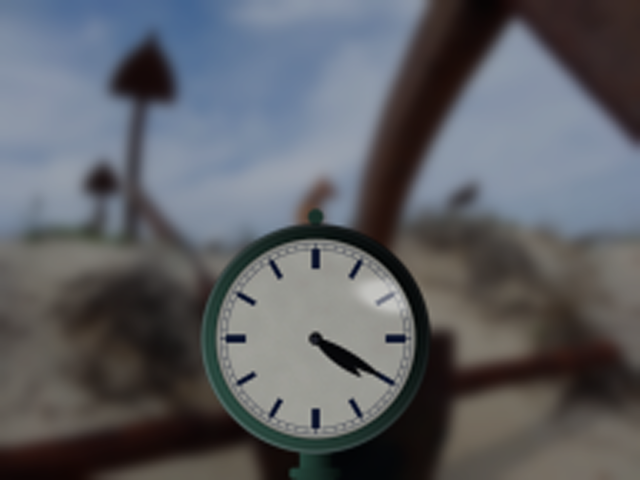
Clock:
4 h 20 min
